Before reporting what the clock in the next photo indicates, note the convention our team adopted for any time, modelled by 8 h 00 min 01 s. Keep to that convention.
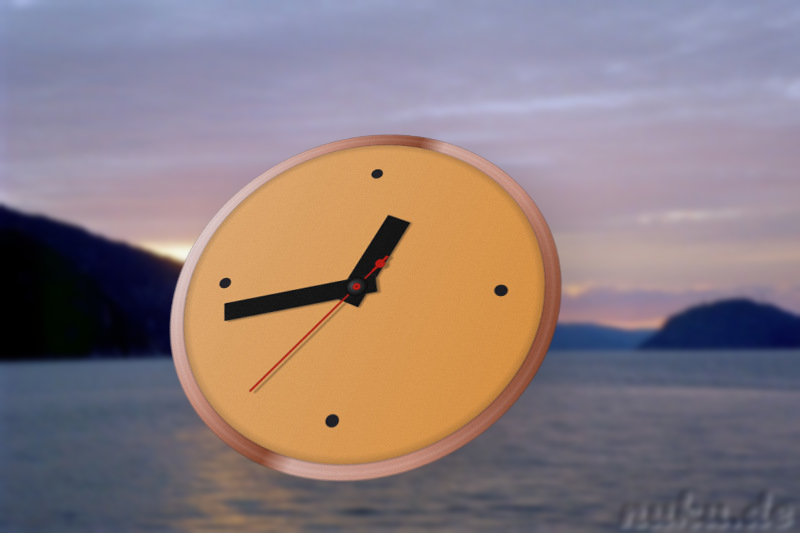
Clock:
12 h 42 min 36 s
